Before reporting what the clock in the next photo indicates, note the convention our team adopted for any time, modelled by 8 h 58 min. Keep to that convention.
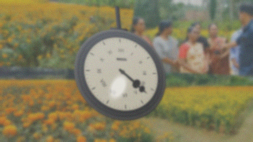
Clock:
4 h 22 min
